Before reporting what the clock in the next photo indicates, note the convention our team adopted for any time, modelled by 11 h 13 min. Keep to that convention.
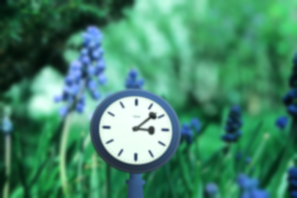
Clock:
3 h 08 min
